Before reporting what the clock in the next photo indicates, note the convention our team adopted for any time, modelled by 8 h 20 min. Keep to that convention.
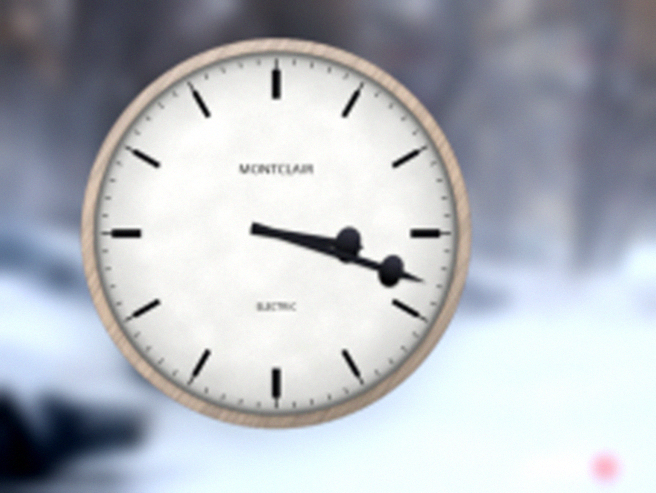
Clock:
3 h 18 min
